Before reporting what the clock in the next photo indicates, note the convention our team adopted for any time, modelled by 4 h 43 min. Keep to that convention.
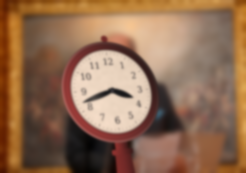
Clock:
3 h 42 min
